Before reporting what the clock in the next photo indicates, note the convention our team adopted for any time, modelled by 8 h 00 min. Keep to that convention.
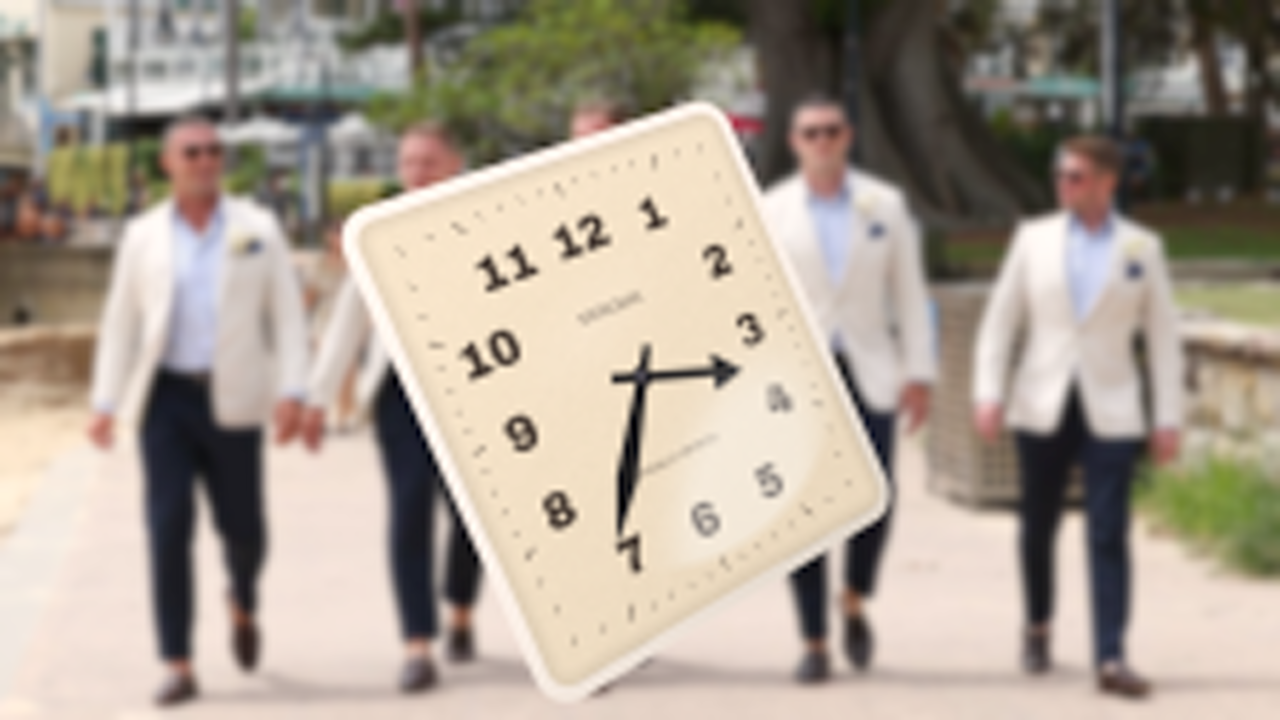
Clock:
3 h 36 min
